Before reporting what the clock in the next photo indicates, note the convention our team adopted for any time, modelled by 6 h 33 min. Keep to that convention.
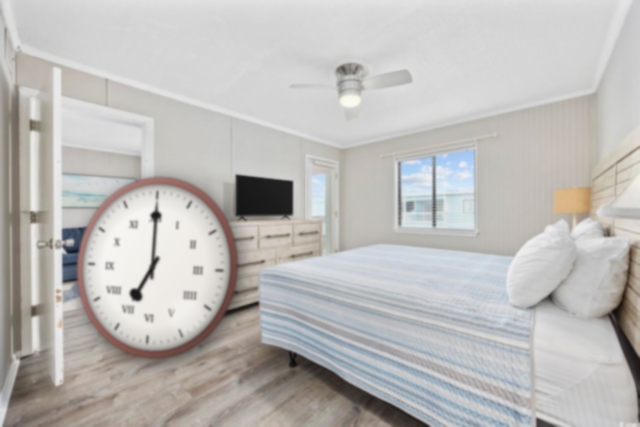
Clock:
7 h 00 min
